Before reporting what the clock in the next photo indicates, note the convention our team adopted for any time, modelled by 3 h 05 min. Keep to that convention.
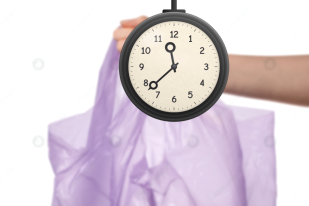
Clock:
11 h 38 min
